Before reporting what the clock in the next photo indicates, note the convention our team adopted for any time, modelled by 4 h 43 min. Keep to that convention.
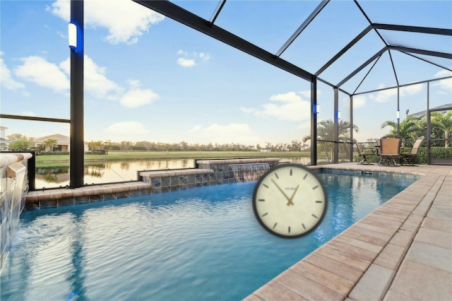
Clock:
12 h 53 min
